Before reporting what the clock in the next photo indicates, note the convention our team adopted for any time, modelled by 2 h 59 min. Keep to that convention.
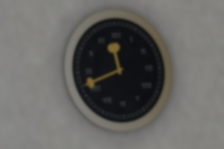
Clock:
11 h 42 min
